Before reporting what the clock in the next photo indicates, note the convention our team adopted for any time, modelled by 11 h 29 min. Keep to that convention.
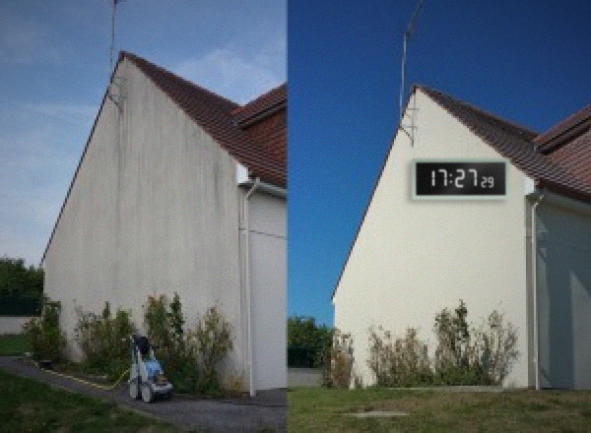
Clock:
17 h 27 min
